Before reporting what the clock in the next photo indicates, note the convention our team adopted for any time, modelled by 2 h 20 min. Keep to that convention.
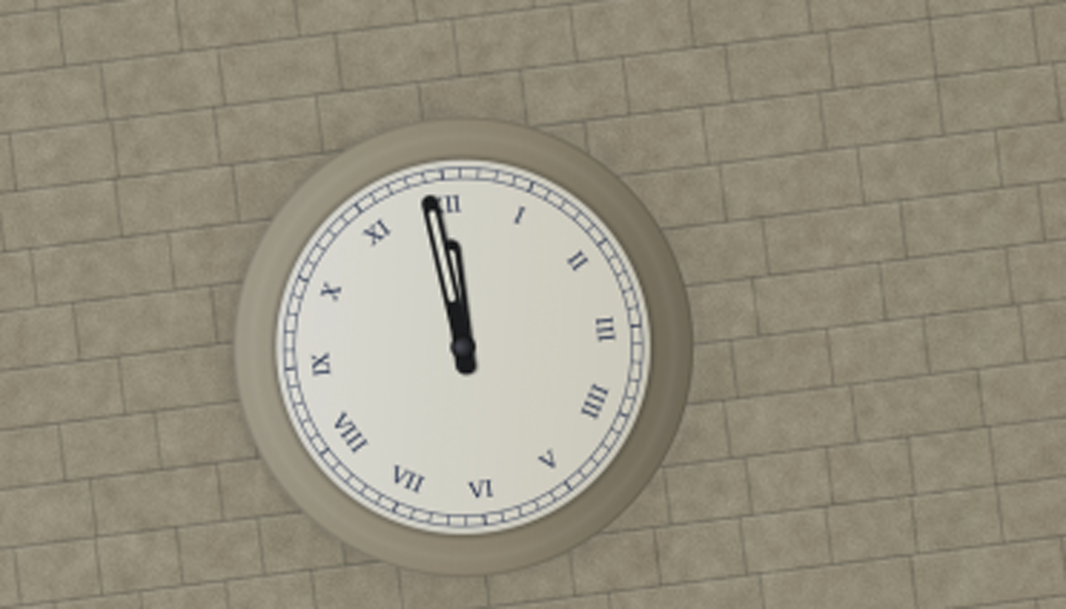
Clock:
11 h 59 min
